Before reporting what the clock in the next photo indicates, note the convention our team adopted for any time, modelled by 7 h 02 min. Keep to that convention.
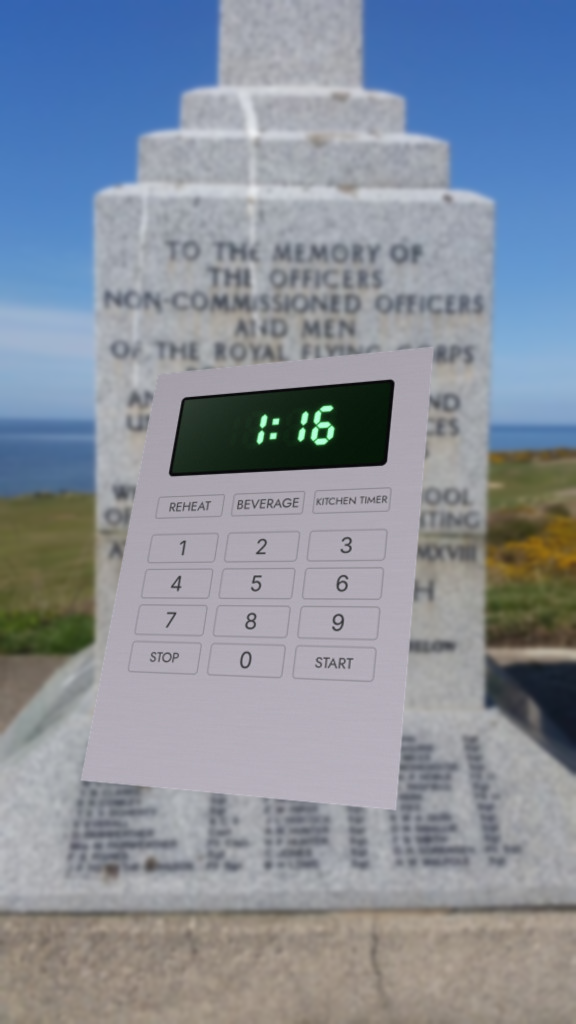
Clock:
1 h 16 min
